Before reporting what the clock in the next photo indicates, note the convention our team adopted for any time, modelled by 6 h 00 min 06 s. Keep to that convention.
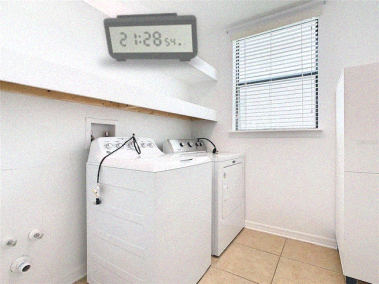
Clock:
21 h 28 min 54 s
